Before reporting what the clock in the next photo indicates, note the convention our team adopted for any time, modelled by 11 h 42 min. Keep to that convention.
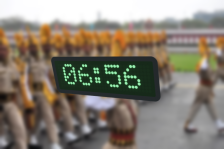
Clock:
6 h 56 min
